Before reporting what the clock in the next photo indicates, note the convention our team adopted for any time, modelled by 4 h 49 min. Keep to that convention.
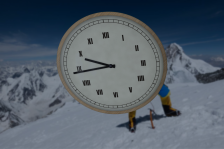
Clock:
9 h 44 min
